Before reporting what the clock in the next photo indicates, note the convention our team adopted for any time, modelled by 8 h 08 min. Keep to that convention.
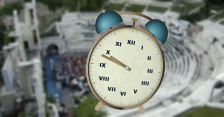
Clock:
9 h 48 min
